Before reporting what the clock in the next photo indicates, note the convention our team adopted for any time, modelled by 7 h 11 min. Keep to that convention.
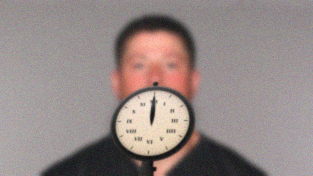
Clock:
12 h 00 min
